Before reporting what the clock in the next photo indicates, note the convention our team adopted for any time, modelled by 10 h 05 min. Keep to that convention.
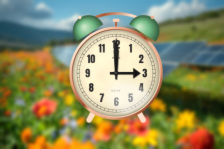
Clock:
3 h 00 min
